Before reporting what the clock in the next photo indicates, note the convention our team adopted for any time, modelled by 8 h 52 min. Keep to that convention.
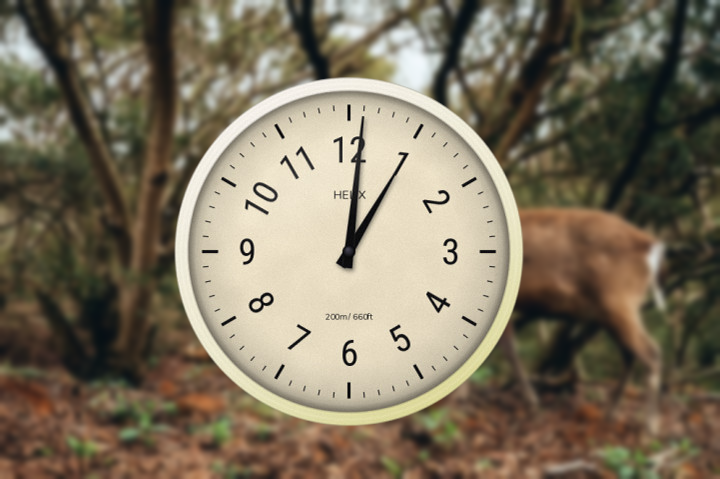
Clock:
1 h 01 min
